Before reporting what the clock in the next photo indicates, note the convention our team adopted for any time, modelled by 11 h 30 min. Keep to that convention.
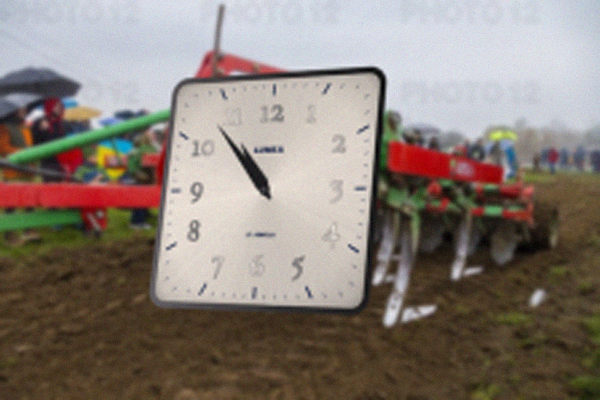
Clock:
10 h 53 min
